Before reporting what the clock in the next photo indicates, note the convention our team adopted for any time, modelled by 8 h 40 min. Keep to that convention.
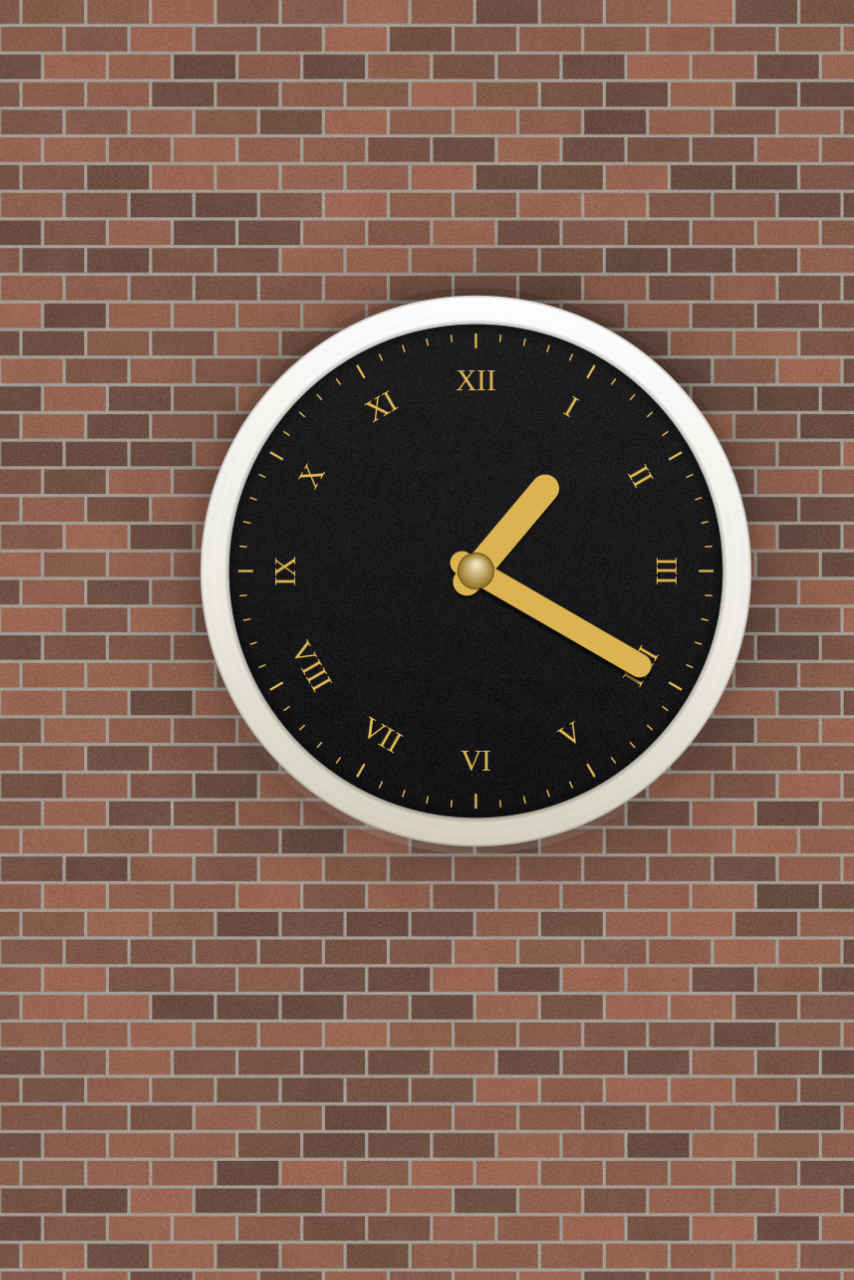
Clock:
1 h 20 min
